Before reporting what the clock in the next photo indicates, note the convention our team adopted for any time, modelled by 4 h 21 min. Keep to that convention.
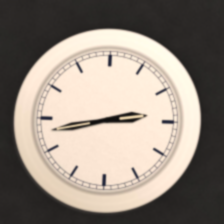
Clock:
2 h 43 min
